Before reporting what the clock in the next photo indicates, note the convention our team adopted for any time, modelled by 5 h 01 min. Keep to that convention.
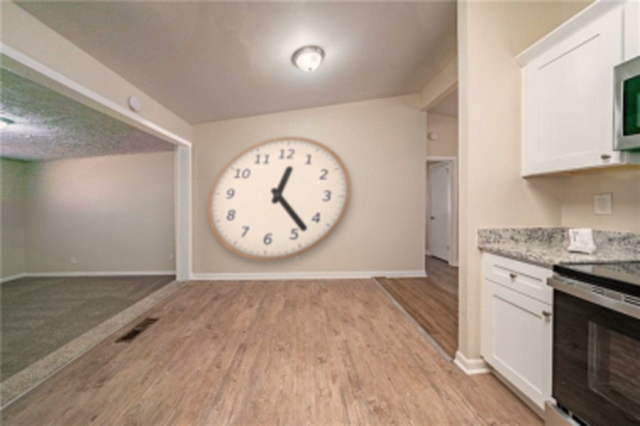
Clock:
12 h 23 min
